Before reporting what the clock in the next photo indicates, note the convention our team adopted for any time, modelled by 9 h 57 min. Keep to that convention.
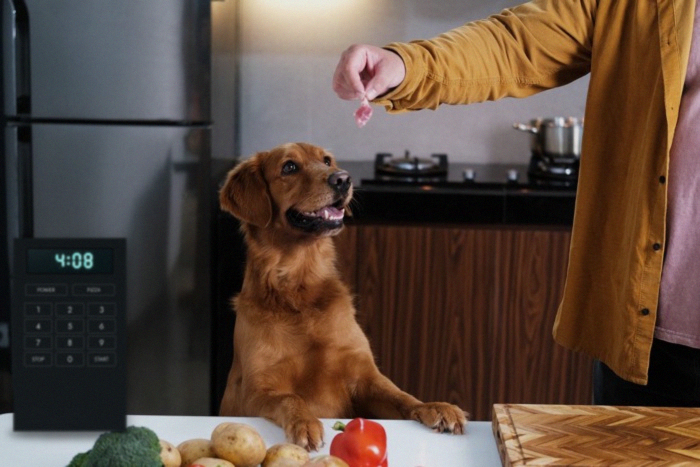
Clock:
4 h 08 min
